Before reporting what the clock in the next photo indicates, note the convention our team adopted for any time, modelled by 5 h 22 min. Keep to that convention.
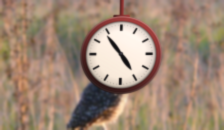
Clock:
4 h 54 min
